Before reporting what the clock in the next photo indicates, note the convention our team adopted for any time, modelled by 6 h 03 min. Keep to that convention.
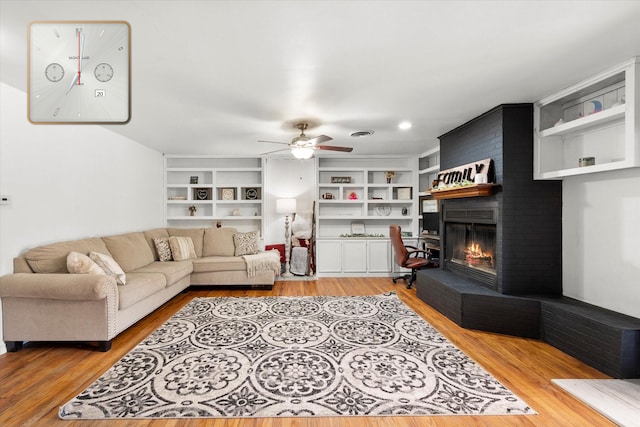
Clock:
7 h 01 min
